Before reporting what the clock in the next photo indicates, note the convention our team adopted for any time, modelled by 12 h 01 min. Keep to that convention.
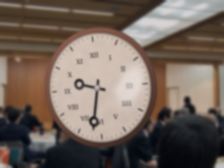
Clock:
9 h 32 min
